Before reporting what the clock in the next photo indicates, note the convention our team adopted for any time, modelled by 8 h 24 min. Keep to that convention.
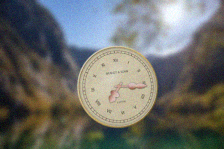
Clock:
7 h 16 min
